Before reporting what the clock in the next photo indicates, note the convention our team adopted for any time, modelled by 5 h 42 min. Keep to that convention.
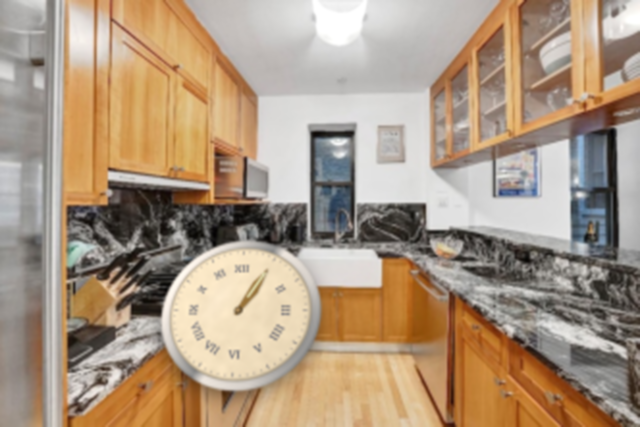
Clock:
1 h 05 min
